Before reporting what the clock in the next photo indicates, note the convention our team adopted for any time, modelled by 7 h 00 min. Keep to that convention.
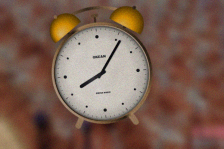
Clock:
8 h 06 min
